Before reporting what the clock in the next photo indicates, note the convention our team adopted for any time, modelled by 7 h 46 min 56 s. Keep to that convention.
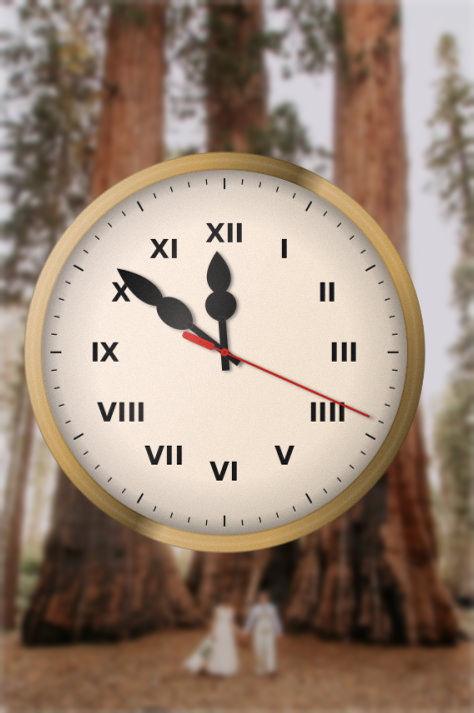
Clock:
11 h 51 min 19 s
